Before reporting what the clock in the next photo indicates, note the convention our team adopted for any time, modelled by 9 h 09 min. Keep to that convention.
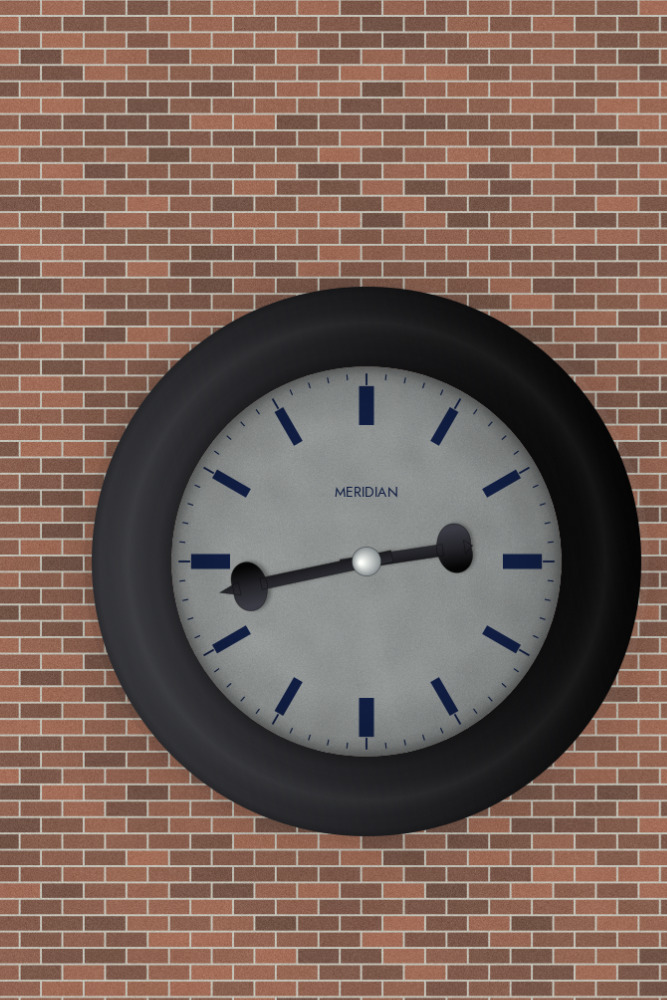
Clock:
2 h 43 min
